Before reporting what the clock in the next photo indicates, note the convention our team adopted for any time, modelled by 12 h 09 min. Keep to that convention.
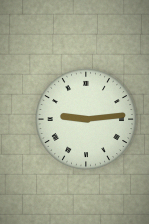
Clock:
9 h 14 min
